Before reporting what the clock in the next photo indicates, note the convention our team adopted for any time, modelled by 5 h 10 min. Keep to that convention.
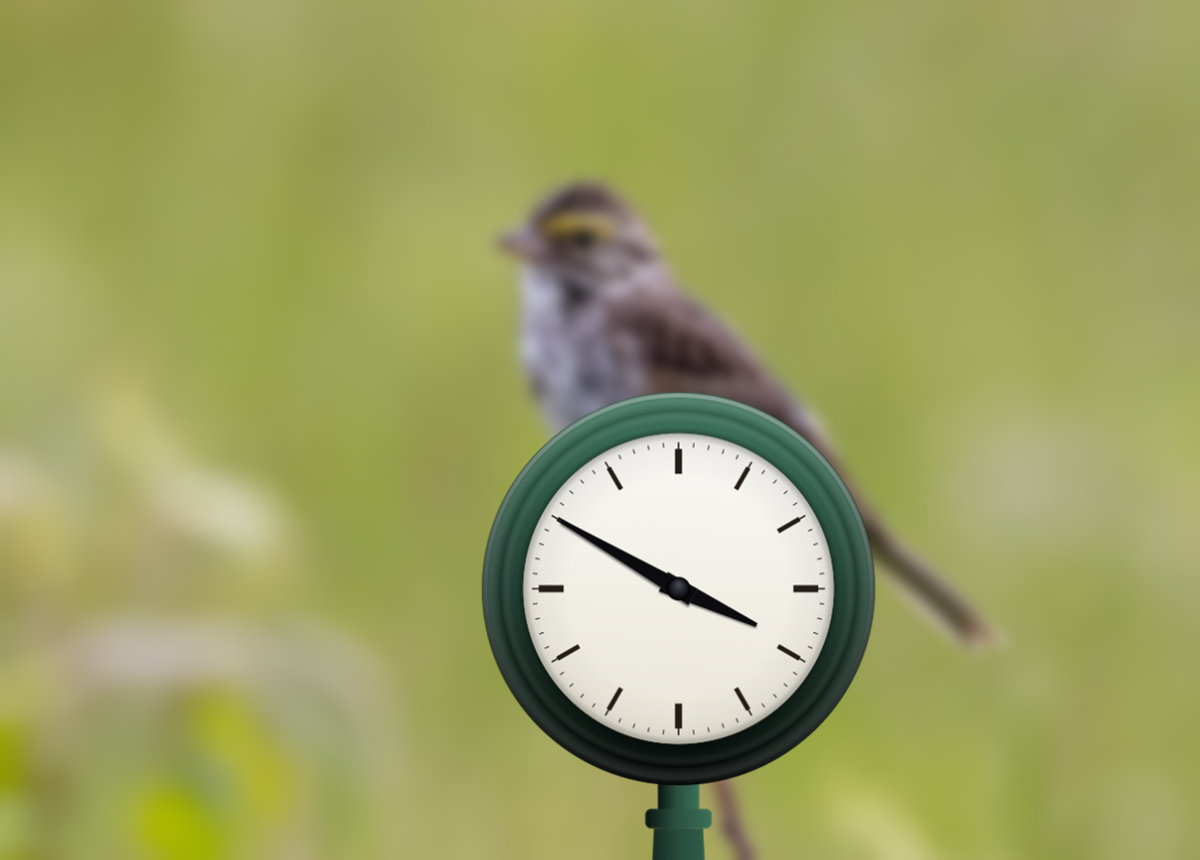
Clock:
3 h 50 min
